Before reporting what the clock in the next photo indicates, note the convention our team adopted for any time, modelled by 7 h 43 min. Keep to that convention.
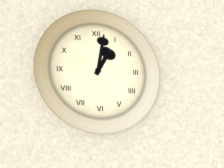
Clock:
1 h 02 min
